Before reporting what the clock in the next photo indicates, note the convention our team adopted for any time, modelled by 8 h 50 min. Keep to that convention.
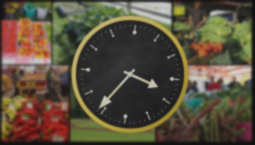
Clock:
3 h 36 min
